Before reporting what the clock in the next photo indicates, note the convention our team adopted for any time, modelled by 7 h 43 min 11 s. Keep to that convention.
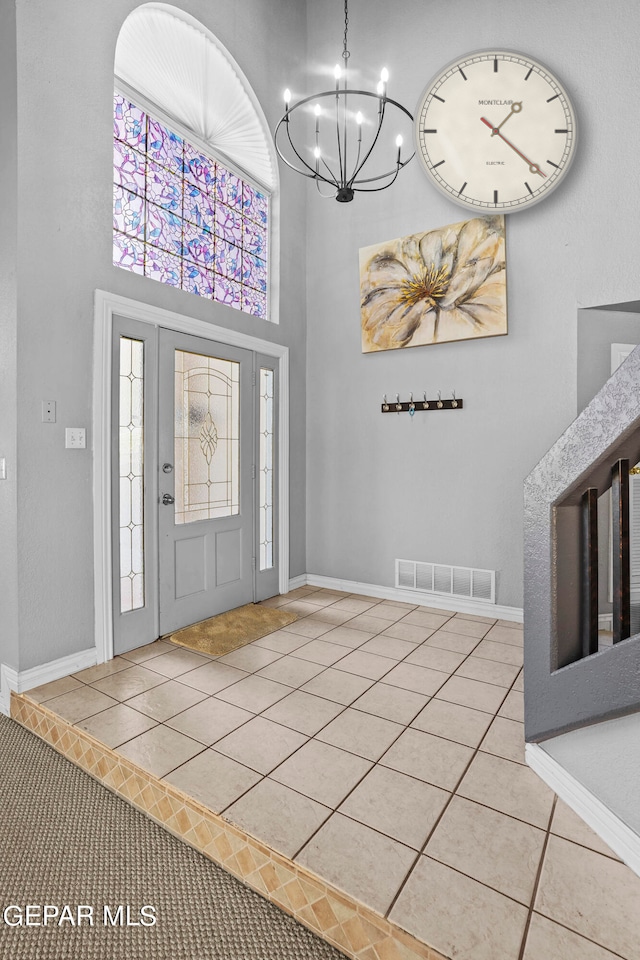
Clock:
1 h 22 min 22 s
